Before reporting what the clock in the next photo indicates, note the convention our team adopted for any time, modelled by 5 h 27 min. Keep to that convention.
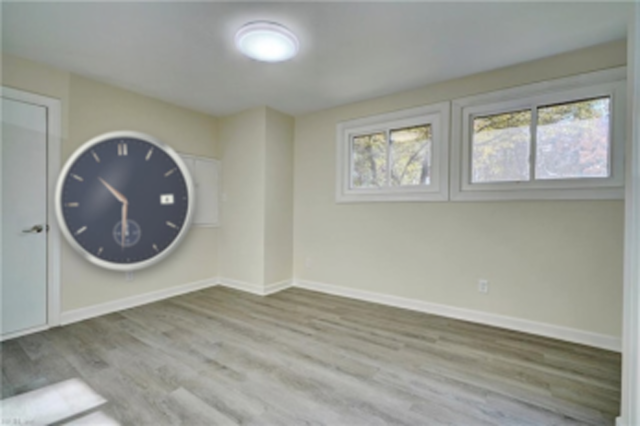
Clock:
10 h 31 min
